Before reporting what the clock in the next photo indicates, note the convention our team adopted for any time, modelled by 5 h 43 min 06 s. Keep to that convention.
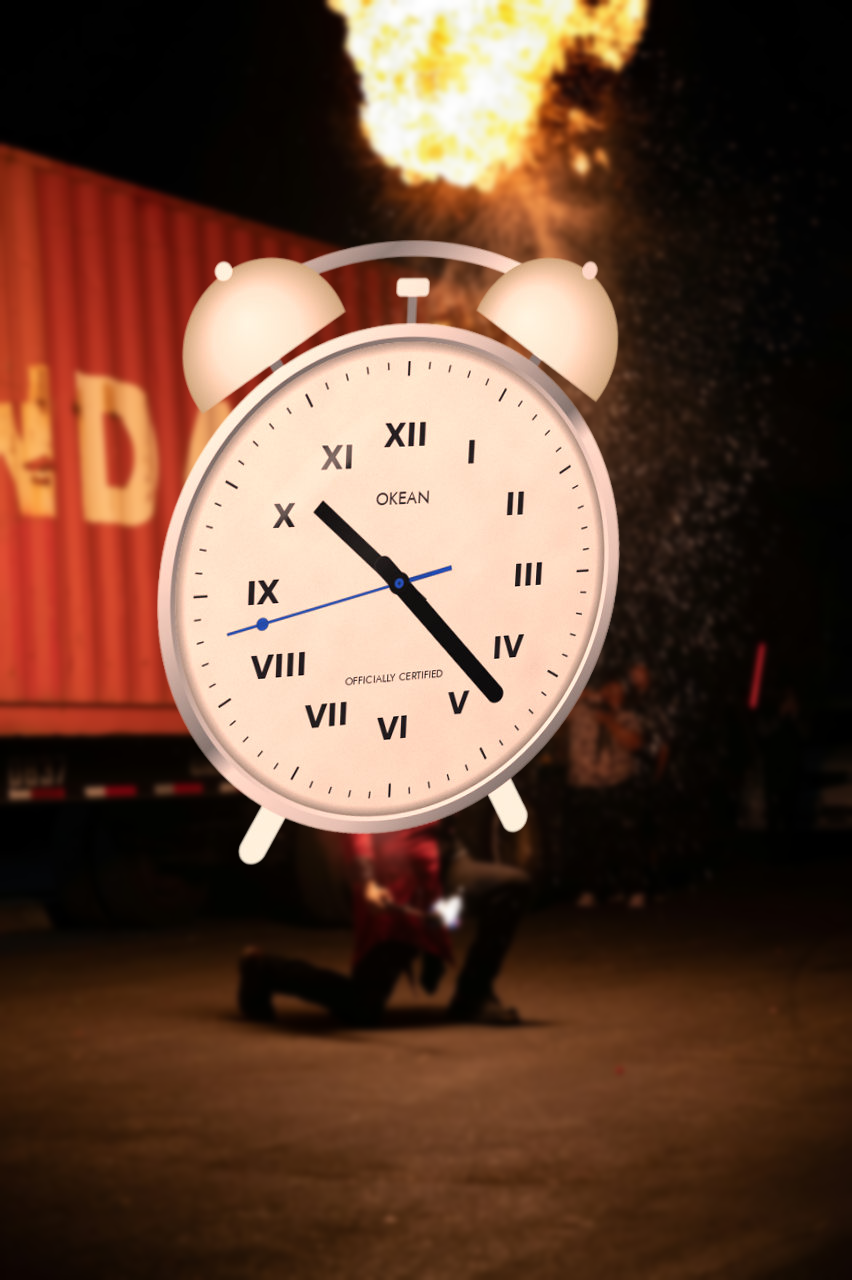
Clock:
10 h 22 min 43 s
